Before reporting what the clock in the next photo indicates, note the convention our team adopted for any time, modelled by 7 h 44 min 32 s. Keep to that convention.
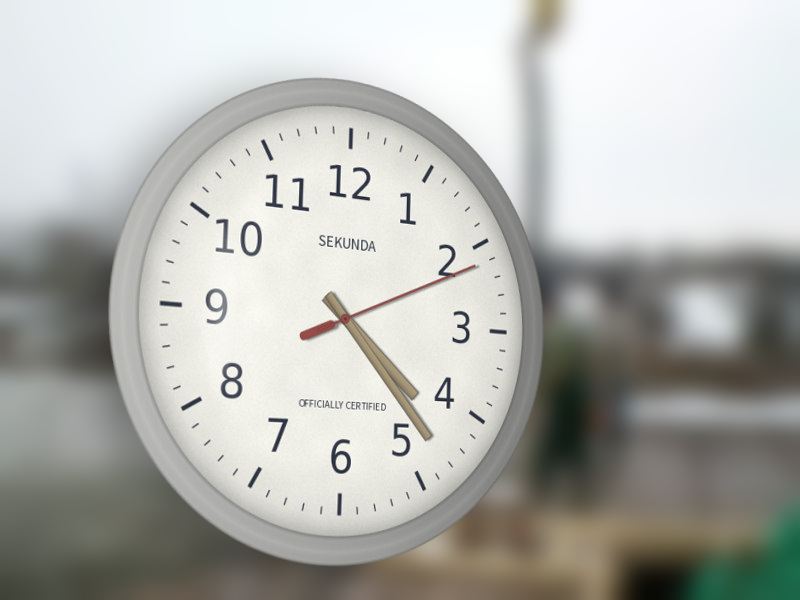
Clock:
4 h 23 min 11 s
